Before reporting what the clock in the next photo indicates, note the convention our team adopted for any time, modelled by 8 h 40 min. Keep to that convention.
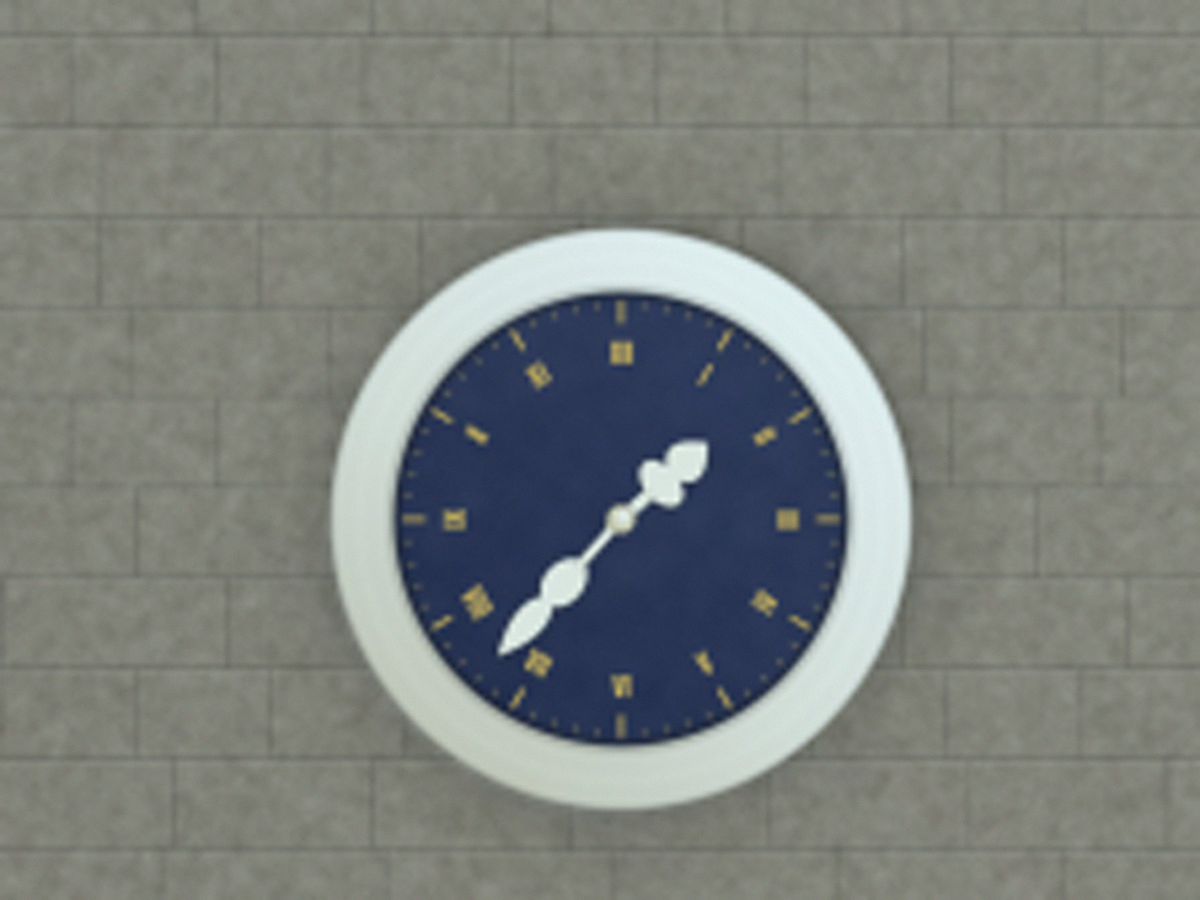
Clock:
1 h 37 min
